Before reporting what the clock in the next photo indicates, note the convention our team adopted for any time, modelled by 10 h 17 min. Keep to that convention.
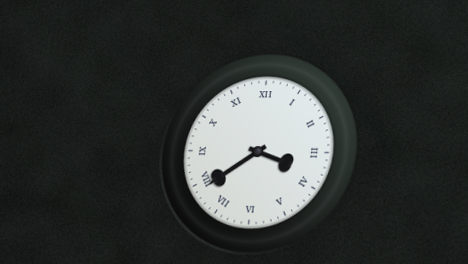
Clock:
3 h 39 min
